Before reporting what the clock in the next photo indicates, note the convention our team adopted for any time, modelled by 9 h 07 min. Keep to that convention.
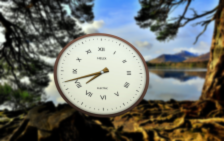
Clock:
7 h 42 min
